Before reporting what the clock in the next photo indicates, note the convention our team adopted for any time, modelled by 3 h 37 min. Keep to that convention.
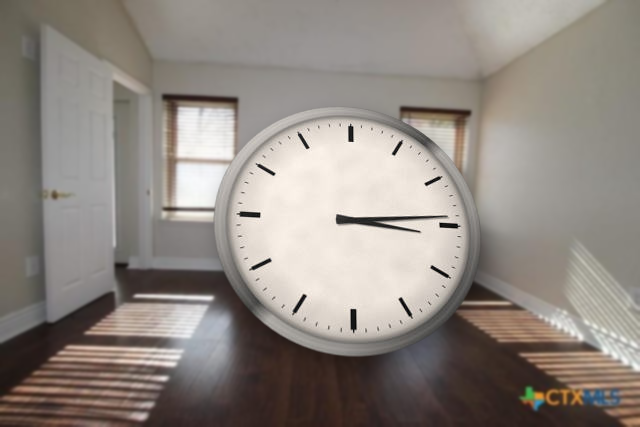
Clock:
3 h 14 min
